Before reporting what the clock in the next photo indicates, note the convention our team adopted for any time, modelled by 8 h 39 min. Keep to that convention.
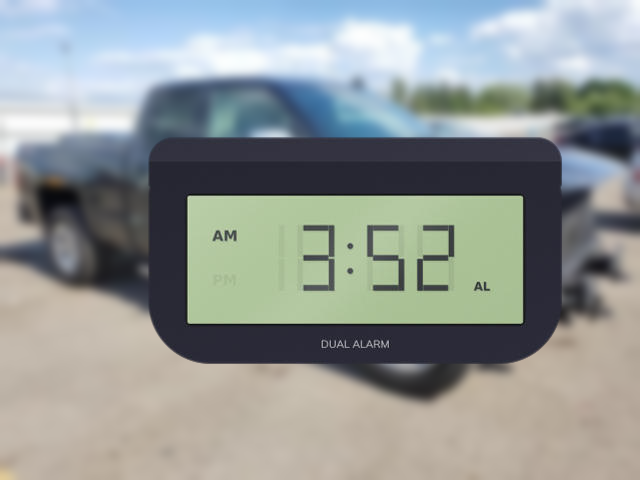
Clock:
3 h 52 min
